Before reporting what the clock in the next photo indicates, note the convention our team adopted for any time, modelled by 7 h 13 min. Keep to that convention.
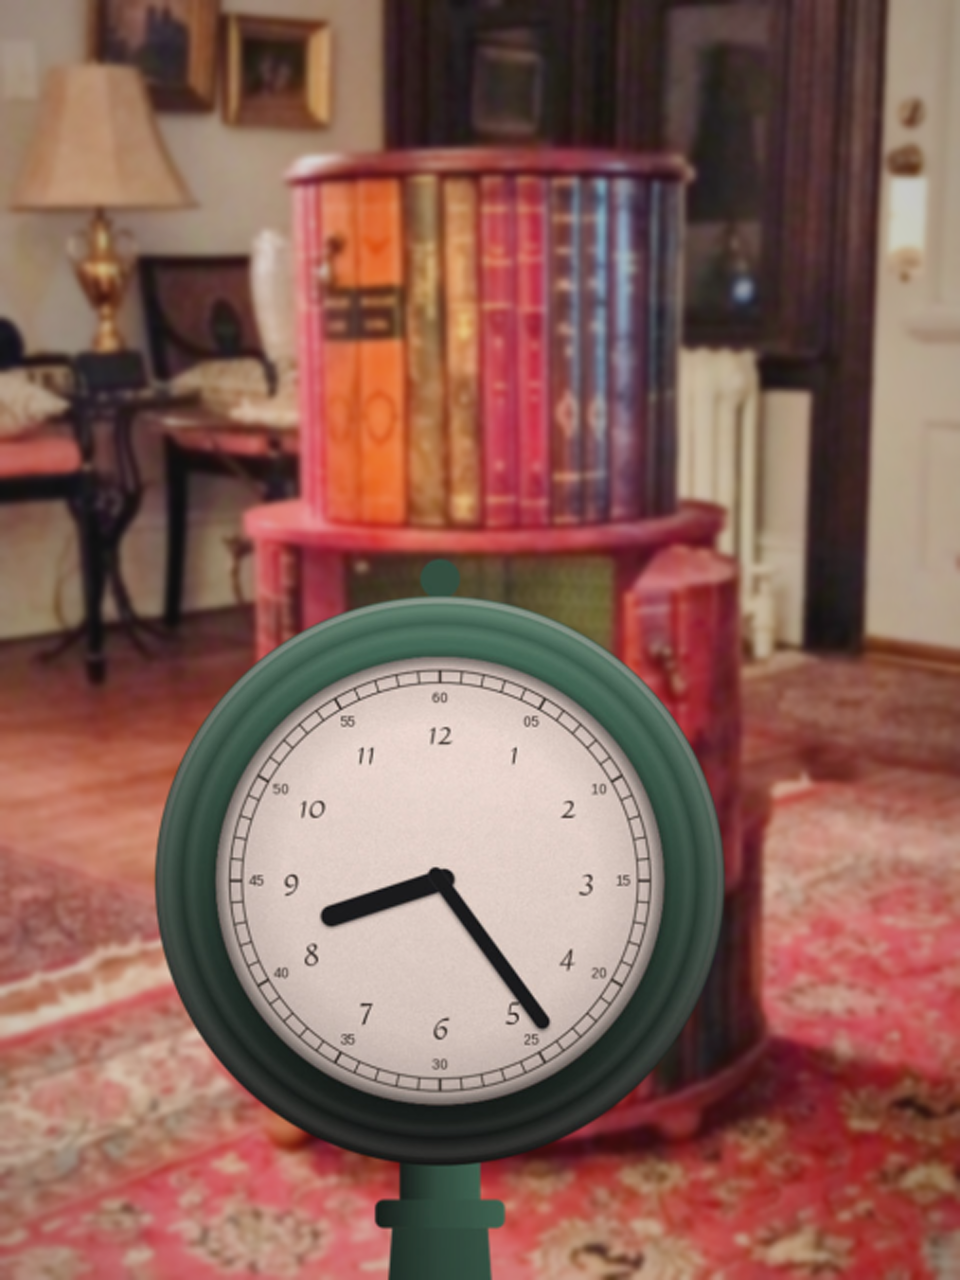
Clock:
8 h 24 min
